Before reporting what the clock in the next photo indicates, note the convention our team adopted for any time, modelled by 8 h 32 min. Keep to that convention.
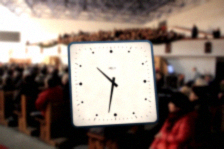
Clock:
10 h 32 min
